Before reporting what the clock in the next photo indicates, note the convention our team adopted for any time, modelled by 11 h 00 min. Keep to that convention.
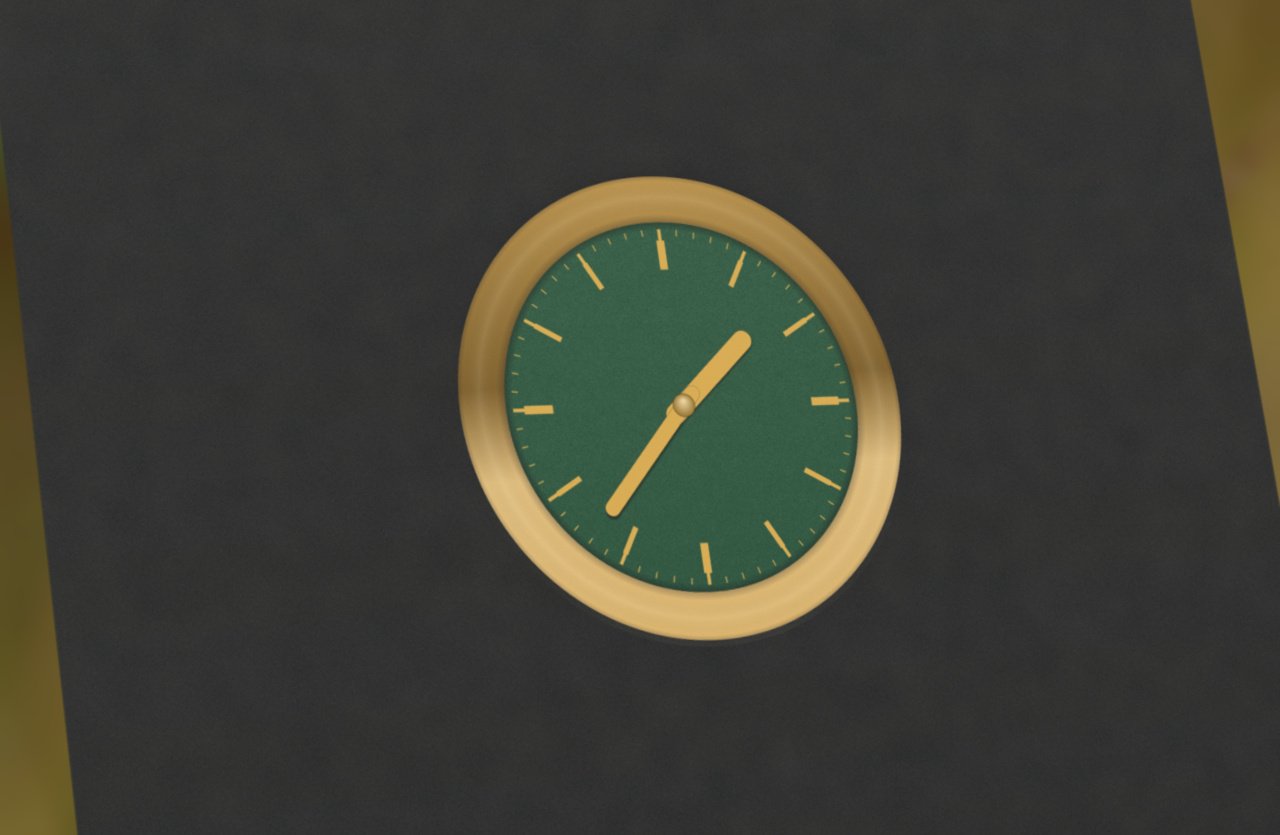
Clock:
1 h 37 min
